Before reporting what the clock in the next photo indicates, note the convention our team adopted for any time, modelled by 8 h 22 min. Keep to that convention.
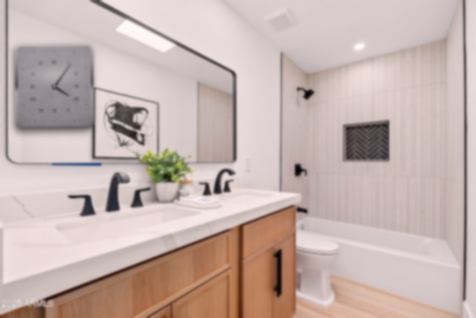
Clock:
4 h 06 min
